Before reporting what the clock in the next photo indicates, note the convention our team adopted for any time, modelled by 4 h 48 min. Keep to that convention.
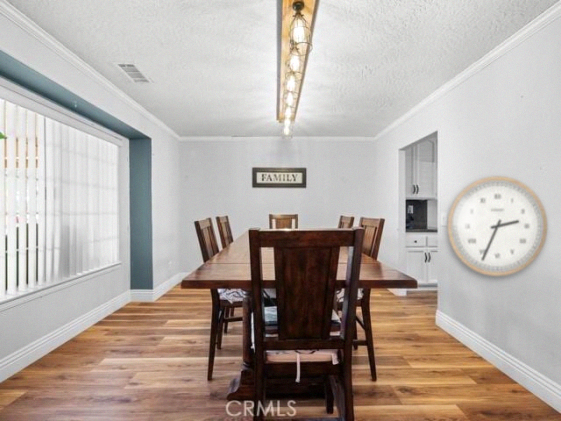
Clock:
2 h 34 min
